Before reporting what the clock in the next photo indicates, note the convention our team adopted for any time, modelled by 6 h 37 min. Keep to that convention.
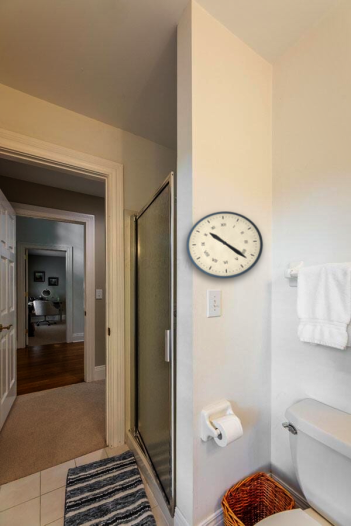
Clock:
10 h 22 min
